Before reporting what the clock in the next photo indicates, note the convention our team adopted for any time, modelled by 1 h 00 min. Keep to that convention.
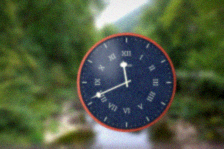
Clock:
11 h 41 min
